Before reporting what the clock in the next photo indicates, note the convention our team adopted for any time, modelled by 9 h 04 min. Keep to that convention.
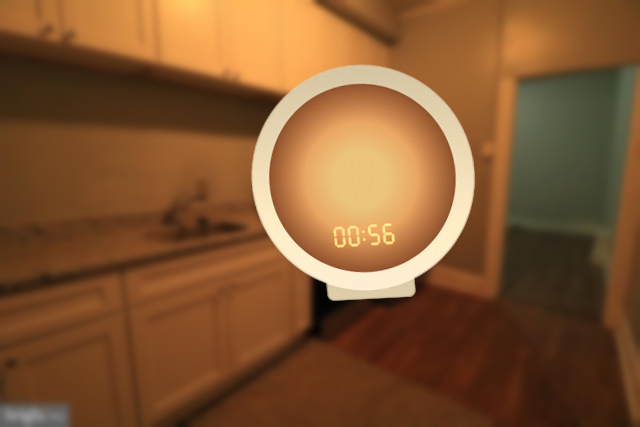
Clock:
0 h 56 min
